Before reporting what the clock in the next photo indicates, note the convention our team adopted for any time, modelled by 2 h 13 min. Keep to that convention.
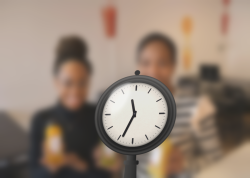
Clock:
11 h 34 min
